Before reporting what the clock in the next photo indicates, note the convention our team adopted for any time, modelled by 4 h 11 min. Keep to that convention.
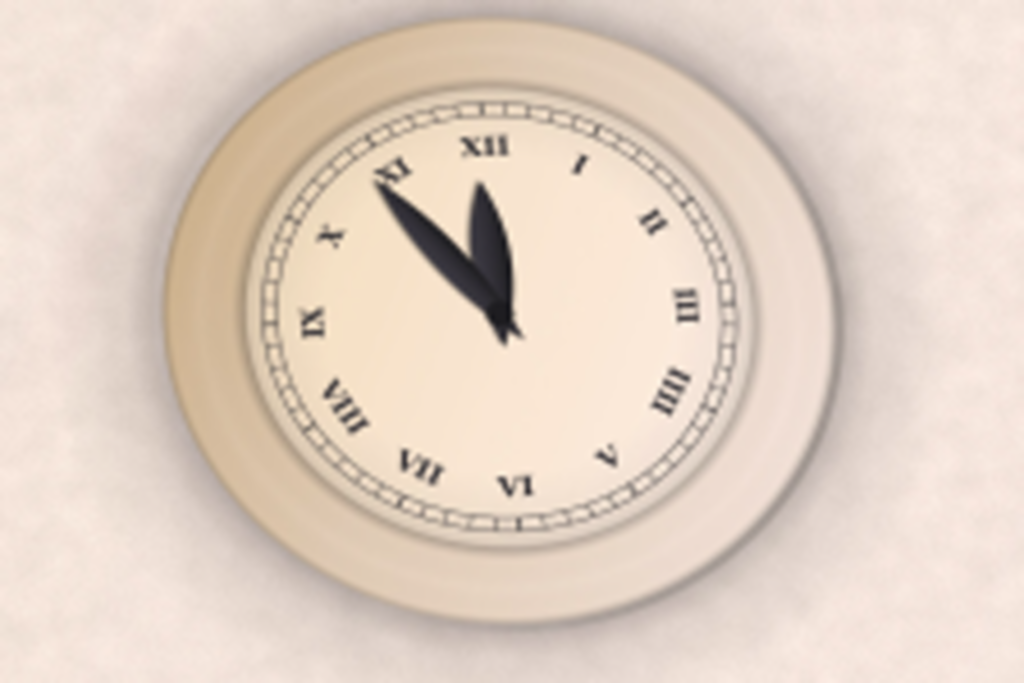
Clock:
11 h 54 min
